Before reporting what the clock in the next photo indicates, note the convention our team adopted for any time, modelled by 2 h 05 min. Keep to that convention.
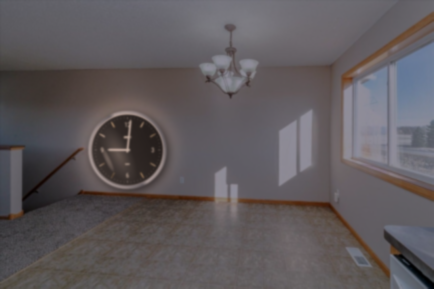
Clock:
9 h 01 min
